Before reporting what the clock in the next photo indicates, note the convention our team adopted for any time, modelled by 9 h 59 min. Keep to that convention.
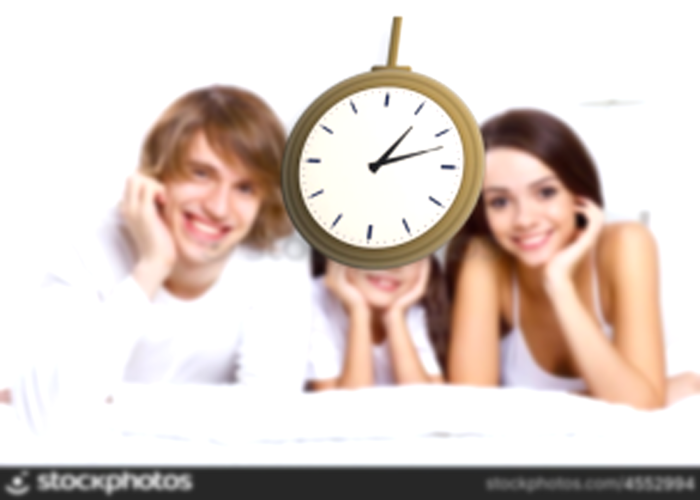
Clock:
1 h 12 min
